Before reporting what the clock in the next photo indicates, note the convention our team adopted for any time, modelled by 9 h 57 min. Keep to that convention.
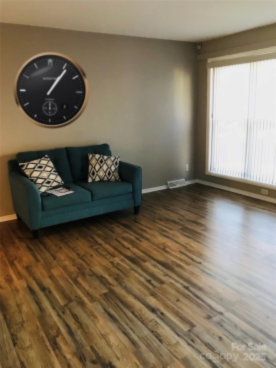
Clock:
1 h 06 min
